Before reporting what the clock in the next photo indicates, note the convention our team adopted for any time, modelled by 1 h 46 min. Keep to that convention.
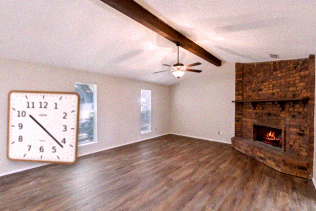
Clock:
10 h 22 min
